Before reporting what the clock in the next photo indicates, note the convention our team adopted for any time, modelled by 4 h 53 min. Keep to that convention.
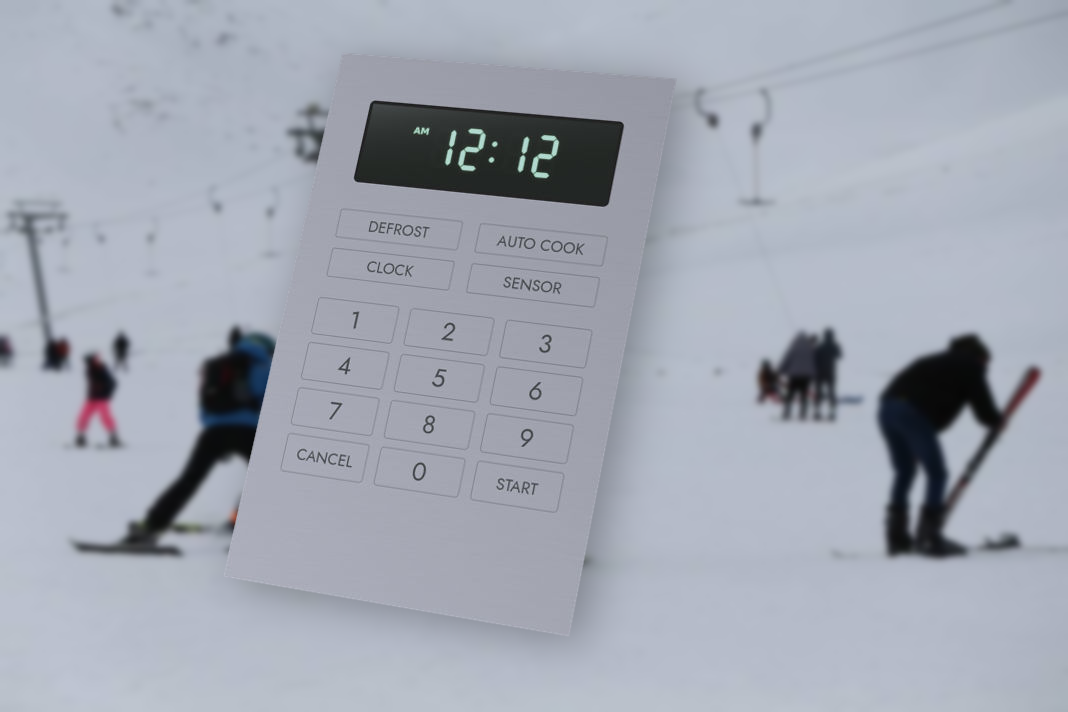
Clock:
12 h 12 min
